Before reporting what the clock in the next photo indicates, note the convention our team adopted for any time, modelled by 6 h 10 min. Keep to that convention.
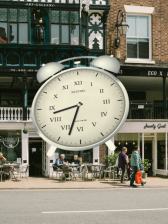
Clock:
8 h 33 min
